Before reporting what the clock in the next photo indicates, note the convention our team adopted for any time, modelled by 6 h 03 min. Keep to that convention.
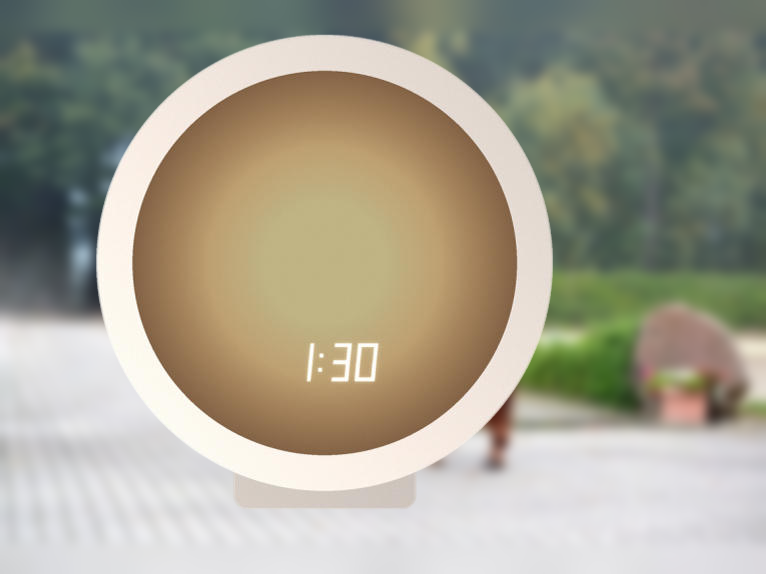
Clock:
1 h 30 min
